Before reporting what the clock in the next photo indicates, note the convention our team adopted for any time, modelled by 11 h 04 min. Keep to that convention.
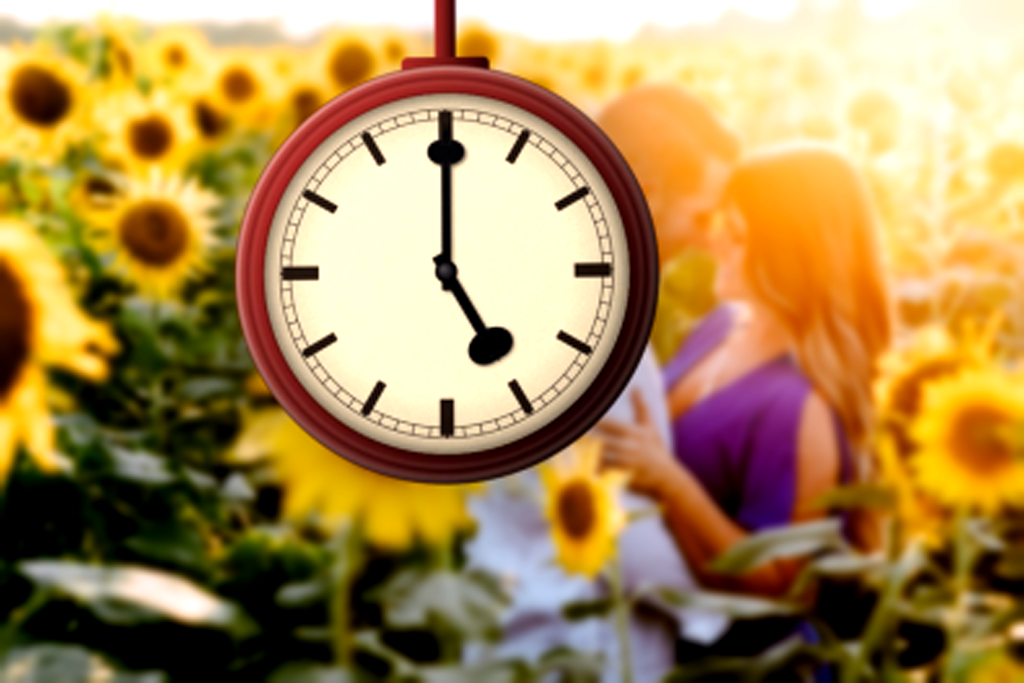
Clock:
5 h 00 min
